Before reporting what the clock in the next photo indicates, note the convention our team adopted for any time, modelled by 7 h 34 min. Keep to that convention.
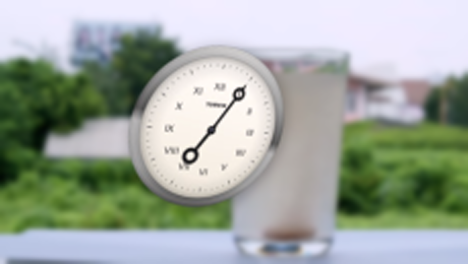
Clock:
7 h 05 min
